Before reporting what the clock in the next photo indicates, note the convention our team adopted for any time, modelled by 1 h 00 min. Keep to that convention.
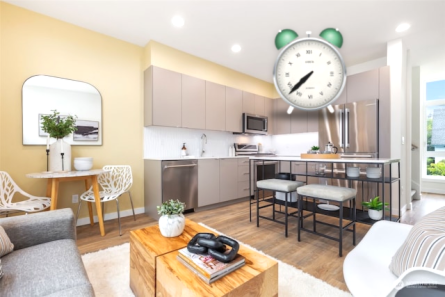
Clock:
7 h 38 min
